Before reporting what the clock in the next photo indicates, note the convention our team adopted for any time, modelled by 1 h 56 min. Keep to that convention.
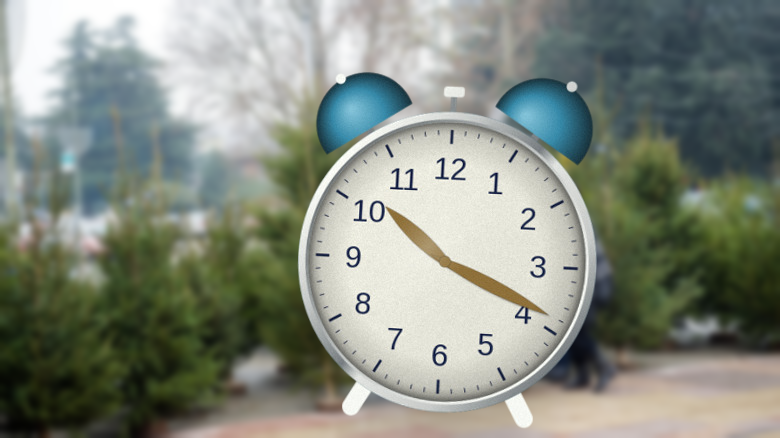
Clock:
10 h 19 min
